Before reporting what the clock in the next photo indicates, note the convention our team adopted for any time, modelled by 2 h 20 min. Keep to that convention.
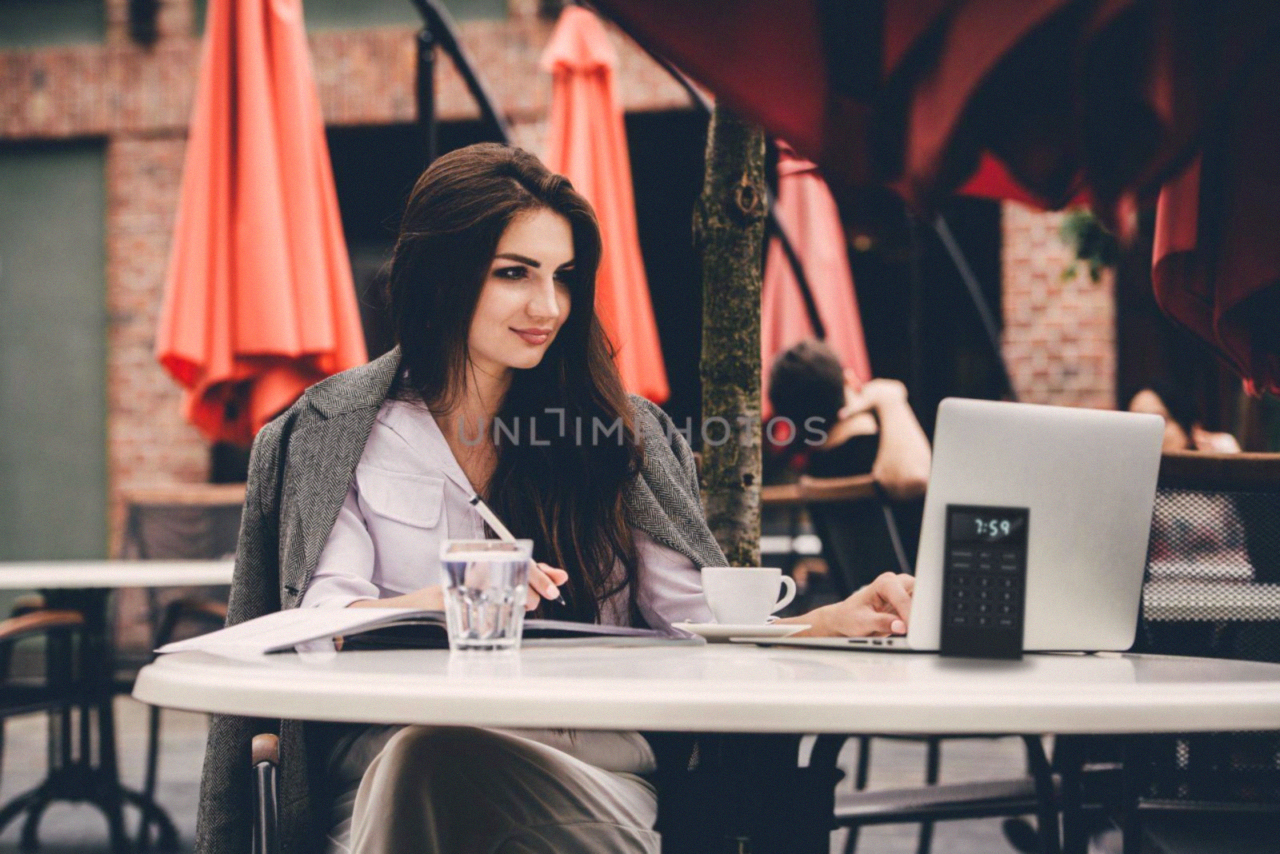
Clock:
7 h 59 min
